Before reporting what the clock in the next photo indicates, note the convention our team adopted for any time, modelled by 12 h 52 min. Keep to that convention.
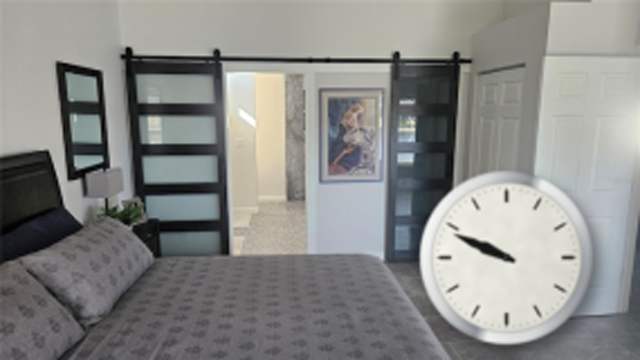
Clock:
9 h 49 min
